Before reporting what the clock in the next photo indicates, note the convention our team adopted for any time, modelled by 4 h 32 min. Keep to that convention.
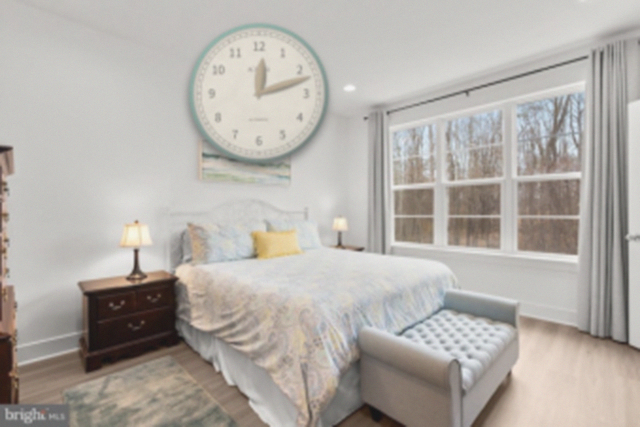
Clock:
12 h 12 min
